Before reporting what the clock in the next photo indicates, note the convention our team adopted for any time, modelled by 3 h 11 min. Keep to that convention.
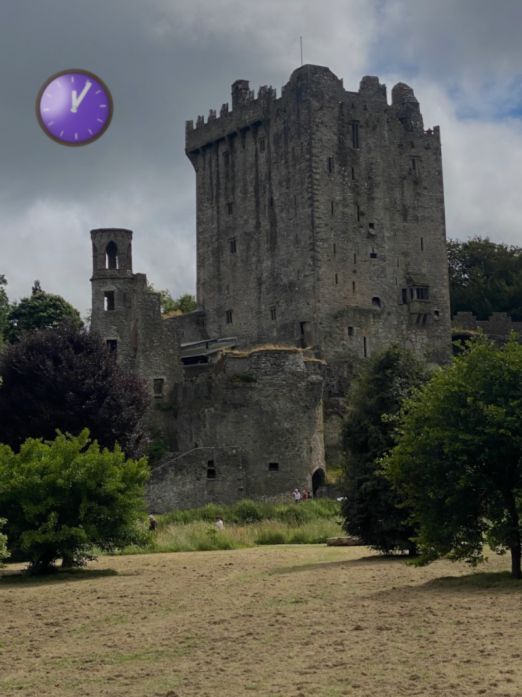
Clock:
12 h 06 min
